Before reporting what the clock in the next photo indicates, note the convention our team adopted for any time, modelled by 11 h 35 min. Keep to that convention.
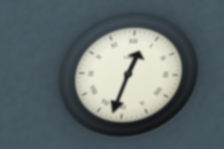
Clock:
12 h 32 min
